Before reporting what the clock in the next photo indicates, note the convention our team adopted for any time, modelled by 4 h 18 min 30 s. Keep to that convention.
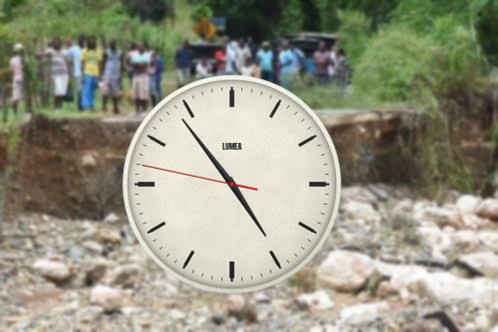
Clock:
4 h 53 min 47 s
